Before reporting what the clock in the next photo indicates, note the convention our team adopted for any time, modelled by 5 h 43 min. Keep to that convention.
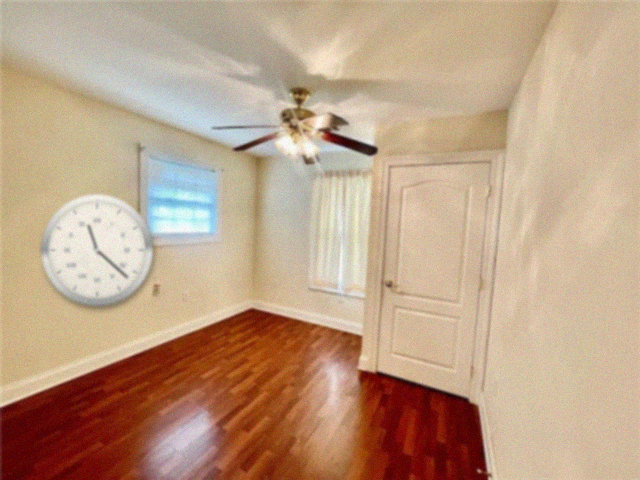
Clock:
11 h 22 min
